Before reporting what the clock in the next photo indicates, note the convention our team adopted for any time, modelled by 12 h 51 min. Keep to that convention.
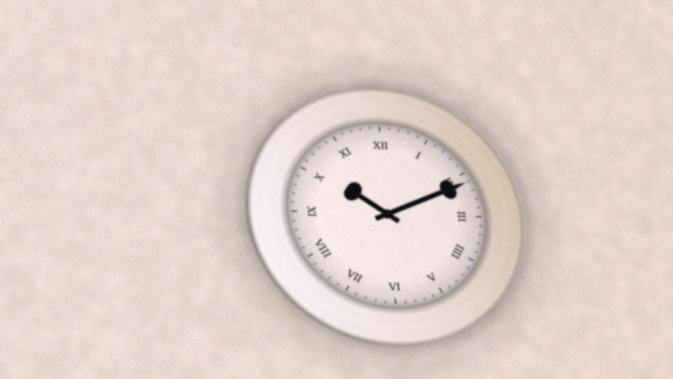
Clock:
10 h 11 min
